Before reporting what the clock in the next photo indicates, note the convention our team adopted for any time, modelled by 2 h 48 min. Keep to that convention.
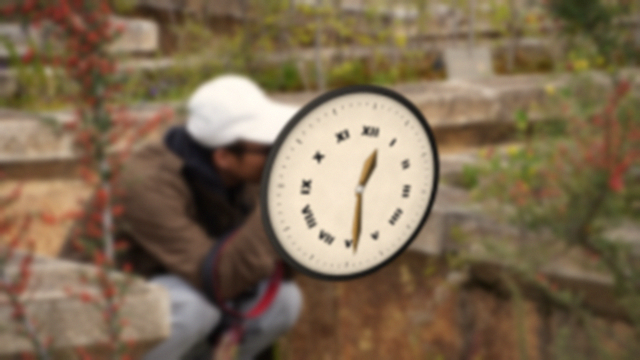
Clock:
12 h 29 min
